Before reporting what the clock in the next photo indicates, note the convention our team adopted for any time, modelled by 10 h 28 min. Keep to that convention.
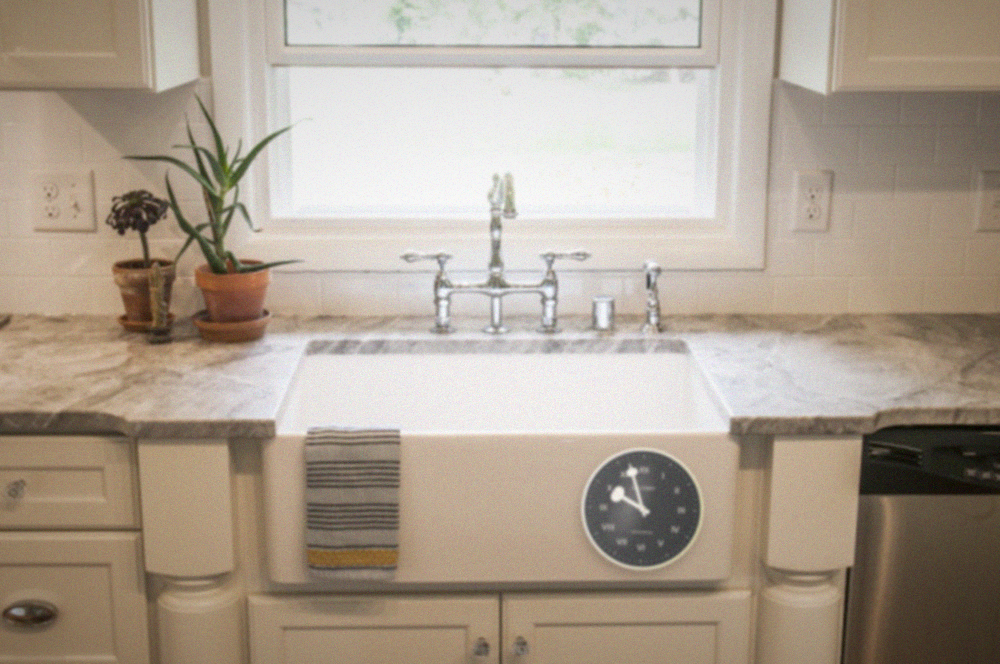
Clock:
9 h 57 min
